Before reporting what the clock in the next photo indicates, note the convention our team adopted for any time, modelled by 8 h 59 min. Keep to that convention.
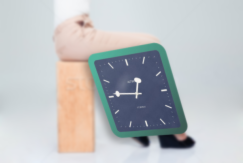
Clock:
12 h 46 min
